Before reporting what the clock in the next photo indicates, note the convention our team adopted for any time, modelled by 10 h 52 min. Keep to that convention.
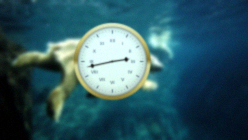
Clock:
2 h 43 min
